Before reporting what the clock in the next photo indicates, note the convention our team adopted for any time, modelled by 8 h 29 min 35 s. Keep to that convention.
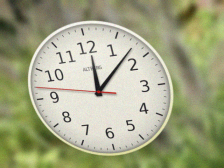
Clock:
12 h 07 min 47 s
